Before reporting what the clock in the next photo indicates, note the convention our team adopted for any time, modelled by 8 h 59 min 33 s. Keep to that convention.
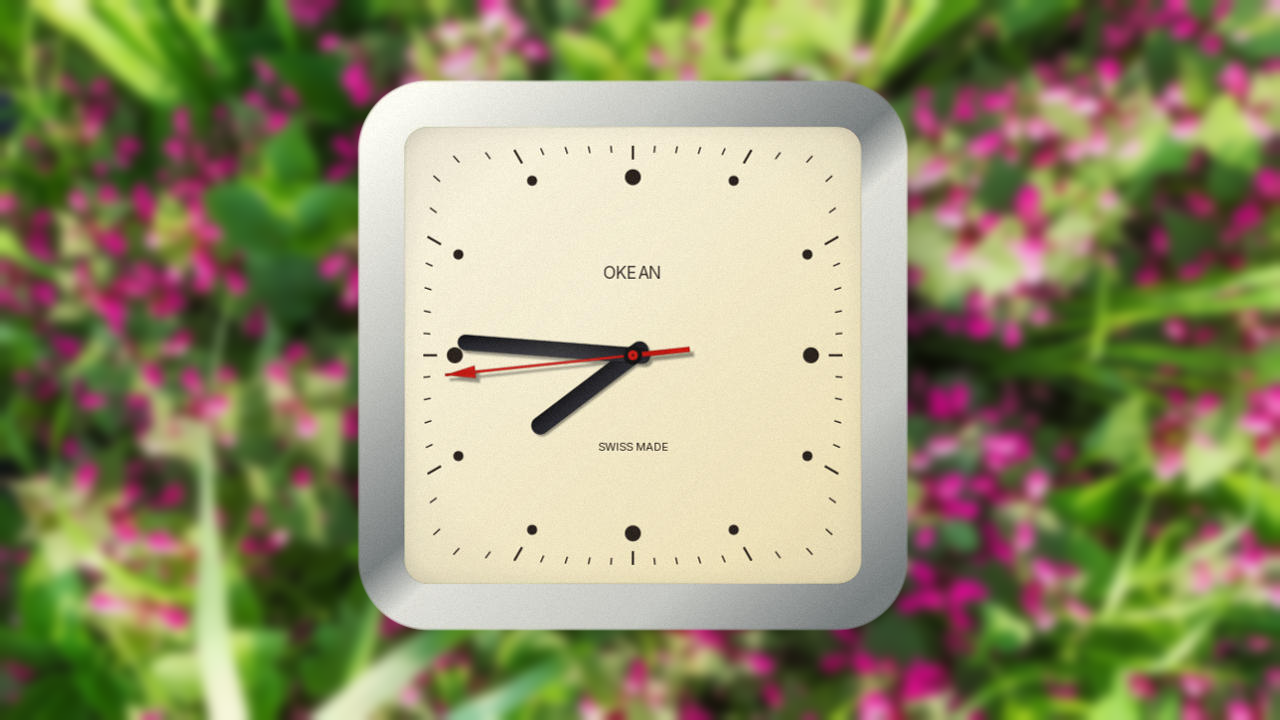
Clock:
7 h 45 min 44 s
